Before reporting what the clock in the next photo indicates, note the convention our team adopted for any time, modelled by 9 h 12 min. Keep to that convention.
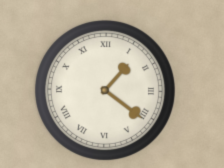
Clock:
1 h 21 min
